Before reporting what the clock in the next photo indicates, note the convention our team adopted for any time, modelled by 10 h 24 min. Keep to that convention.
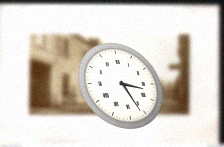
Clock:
3 h 26 min
